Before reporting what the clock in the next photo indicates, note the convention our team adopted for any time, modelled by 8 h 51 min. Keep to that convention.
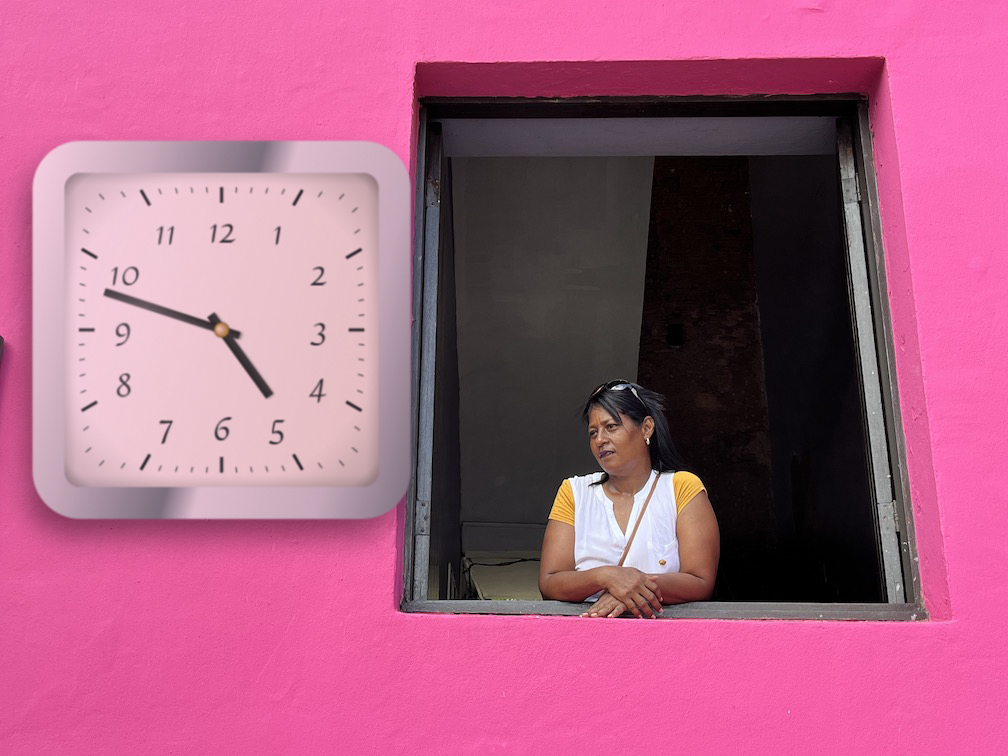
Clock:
4 h 48 min
